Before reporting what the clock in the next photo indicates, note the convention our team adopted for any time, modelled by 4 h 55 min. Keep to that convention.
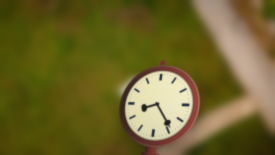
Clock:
8 h 24 min
